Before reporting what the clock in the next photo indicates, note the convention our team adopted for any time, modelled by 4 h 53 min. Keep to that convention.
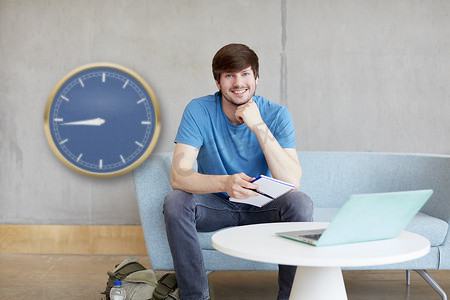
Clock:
8 h 44 min
